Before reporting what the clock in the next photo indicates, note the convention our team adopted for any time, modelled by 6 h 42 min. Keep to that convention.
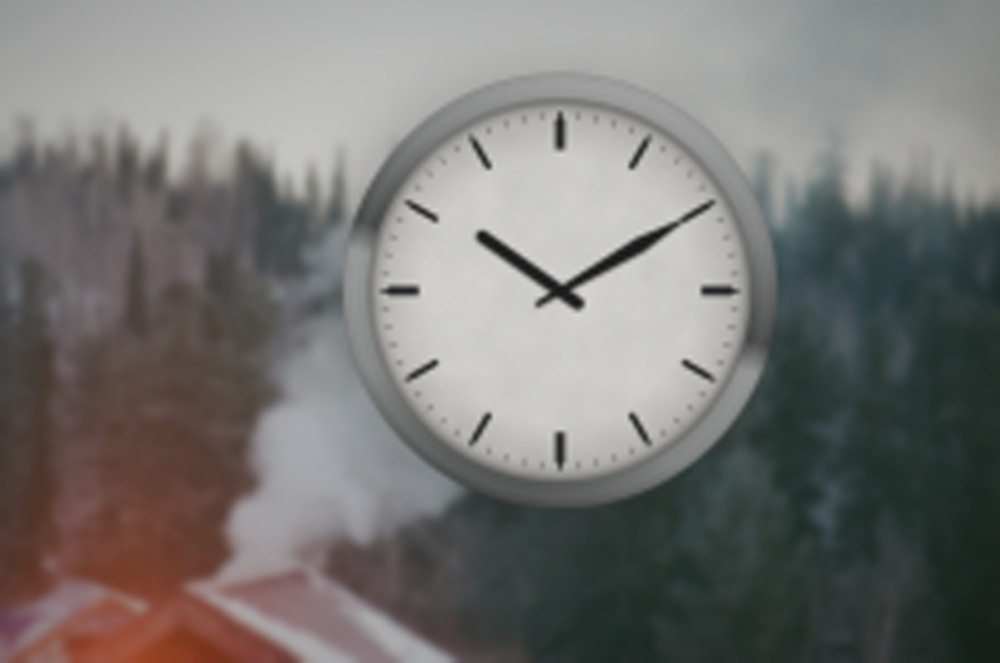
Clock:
10 h 10 min
